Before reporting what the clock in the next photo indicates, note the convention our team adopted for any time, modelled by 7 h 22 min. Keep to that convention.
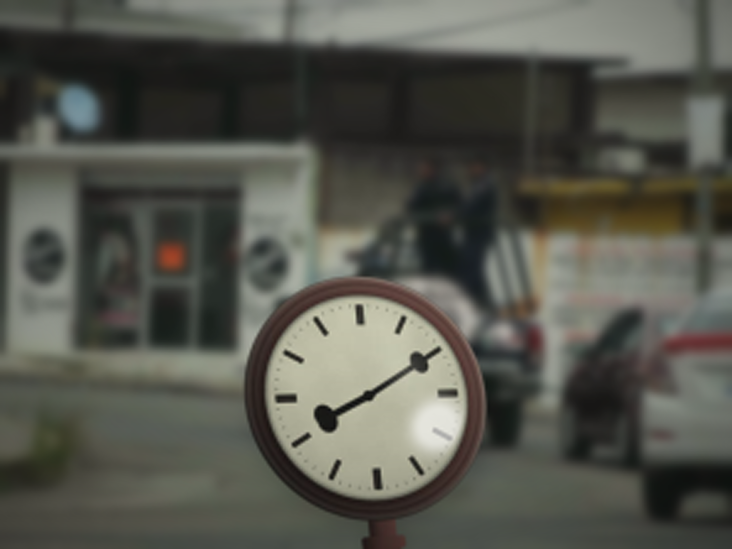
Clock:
8 h 10 min
